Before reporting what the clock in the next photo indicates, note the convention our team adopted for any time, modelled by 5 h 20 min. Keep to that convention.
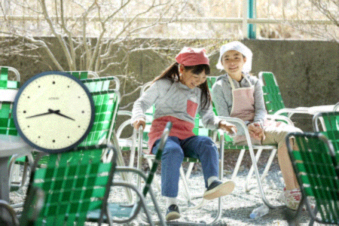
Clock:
3 h 43 min
